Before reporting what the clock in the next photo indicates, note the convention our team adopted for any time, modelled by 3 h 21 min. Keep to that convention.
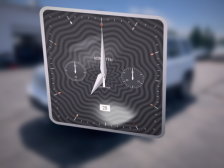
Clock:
7 h 00 min
